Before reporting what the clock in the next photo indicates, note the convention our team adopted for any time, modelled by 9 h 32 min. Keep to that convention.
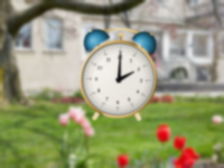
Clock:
2 h 00 min
